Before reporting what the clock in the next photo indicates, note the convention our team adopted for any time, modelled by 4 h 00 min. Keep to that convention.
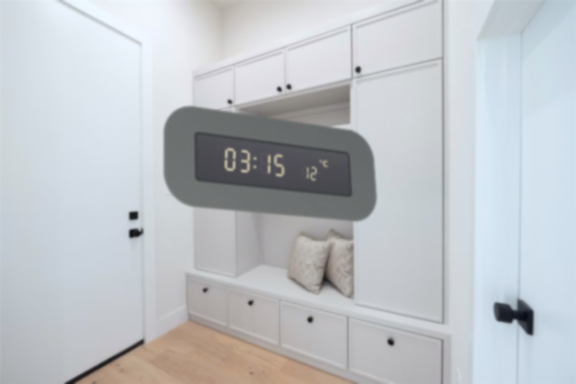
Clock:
3 h 15 min
